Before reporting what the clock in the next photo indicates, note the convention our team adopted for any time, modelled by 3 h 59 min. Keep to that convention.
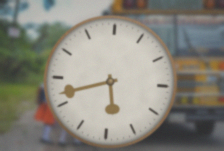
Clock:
5 h 42 min
